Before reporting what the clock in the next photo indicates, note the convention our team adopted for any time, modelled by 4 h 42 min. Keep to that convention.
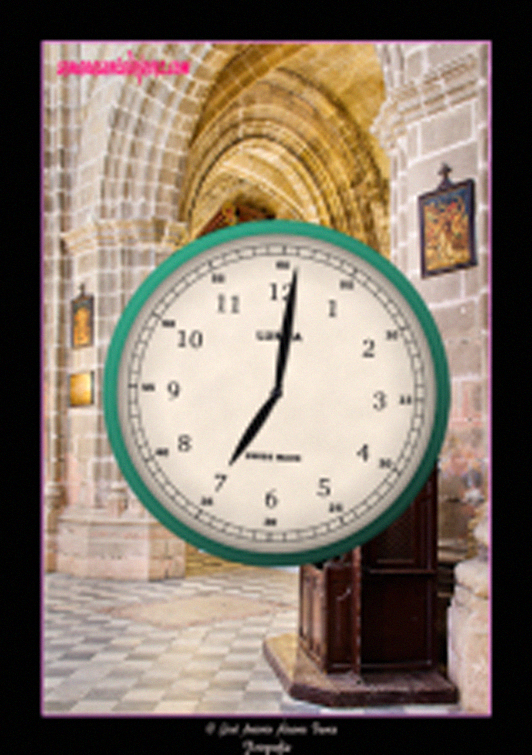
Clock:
7 h 01 min
